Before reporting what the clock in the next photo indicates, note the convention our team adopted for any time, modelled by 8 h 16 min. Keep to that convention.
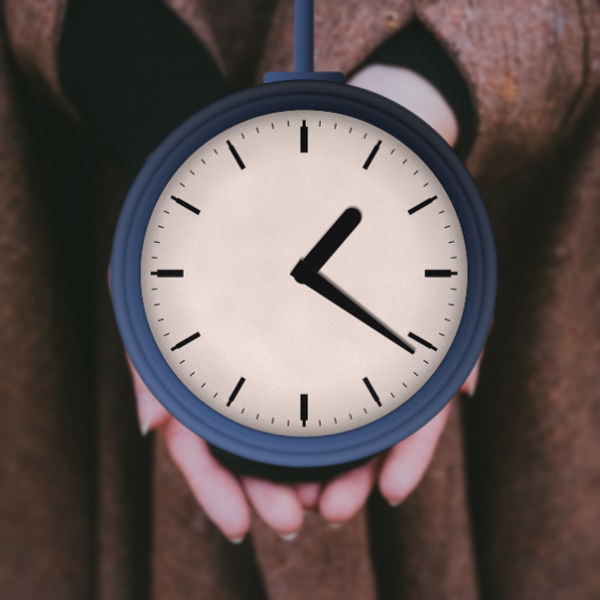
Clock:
1 h 21 min
